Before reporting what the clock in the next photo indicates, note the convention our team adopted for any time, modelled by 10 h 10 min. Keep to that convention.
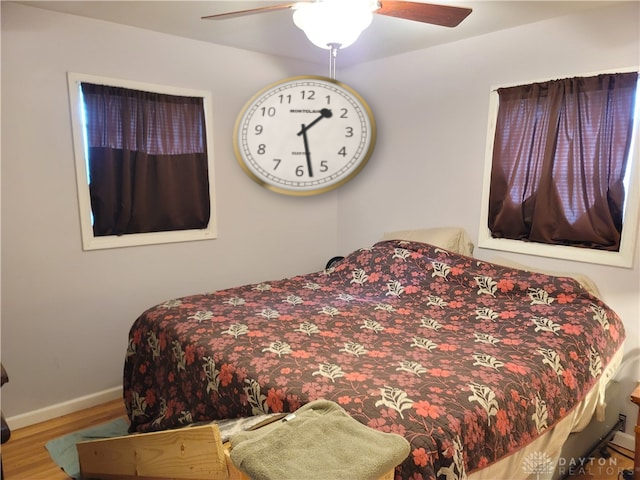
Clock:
1 h 28 min
